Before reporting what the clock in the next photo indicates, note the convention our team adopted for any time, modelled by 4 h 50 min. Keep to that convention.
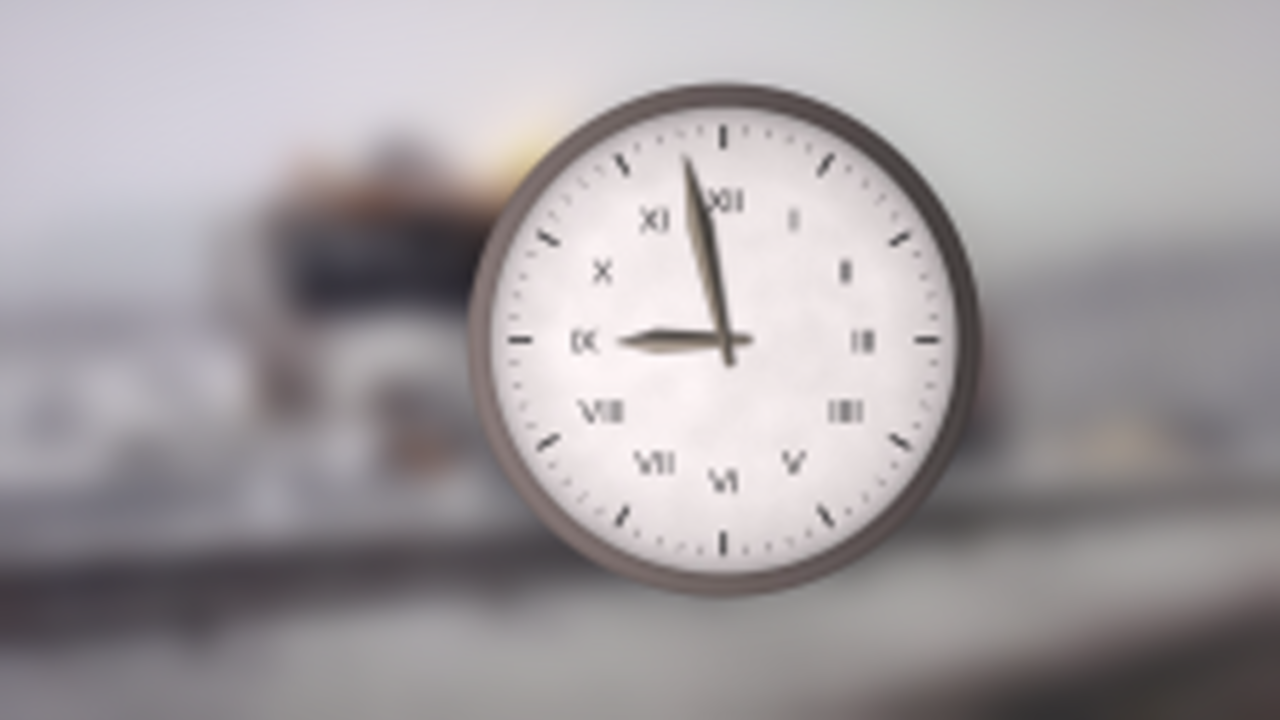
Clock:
8 h 58 min
